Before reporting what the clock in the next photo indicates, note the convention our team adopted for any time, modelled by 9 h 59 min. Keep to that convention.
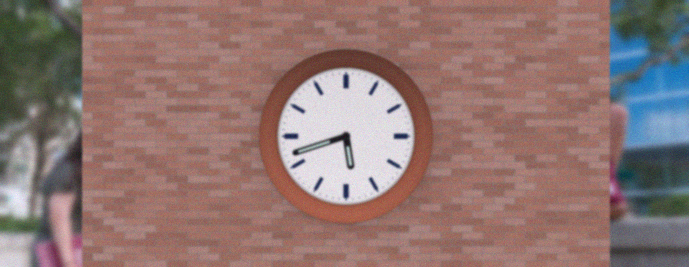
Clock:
5 h 42 min
